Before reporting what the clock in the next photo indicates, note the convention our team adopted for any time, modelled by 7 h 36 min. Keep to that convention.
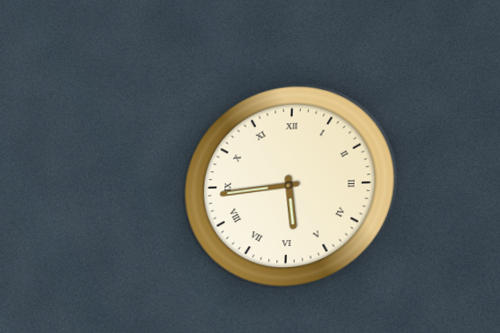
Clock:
5 h 44 min
